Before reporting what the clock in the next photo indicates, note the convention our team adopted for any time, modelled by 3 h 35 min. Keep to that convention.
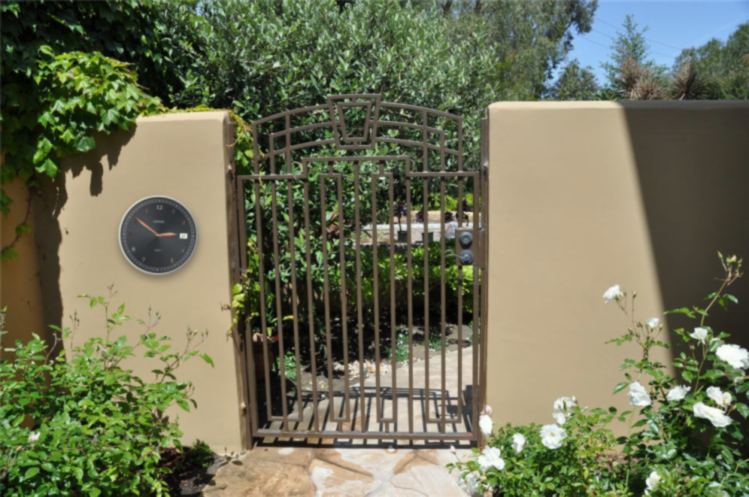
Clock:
2 h 51 min
